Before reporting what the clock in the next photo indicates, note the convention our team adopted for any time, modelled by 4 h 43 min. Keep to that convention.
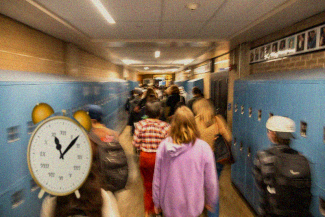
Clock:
11 h 07 min
